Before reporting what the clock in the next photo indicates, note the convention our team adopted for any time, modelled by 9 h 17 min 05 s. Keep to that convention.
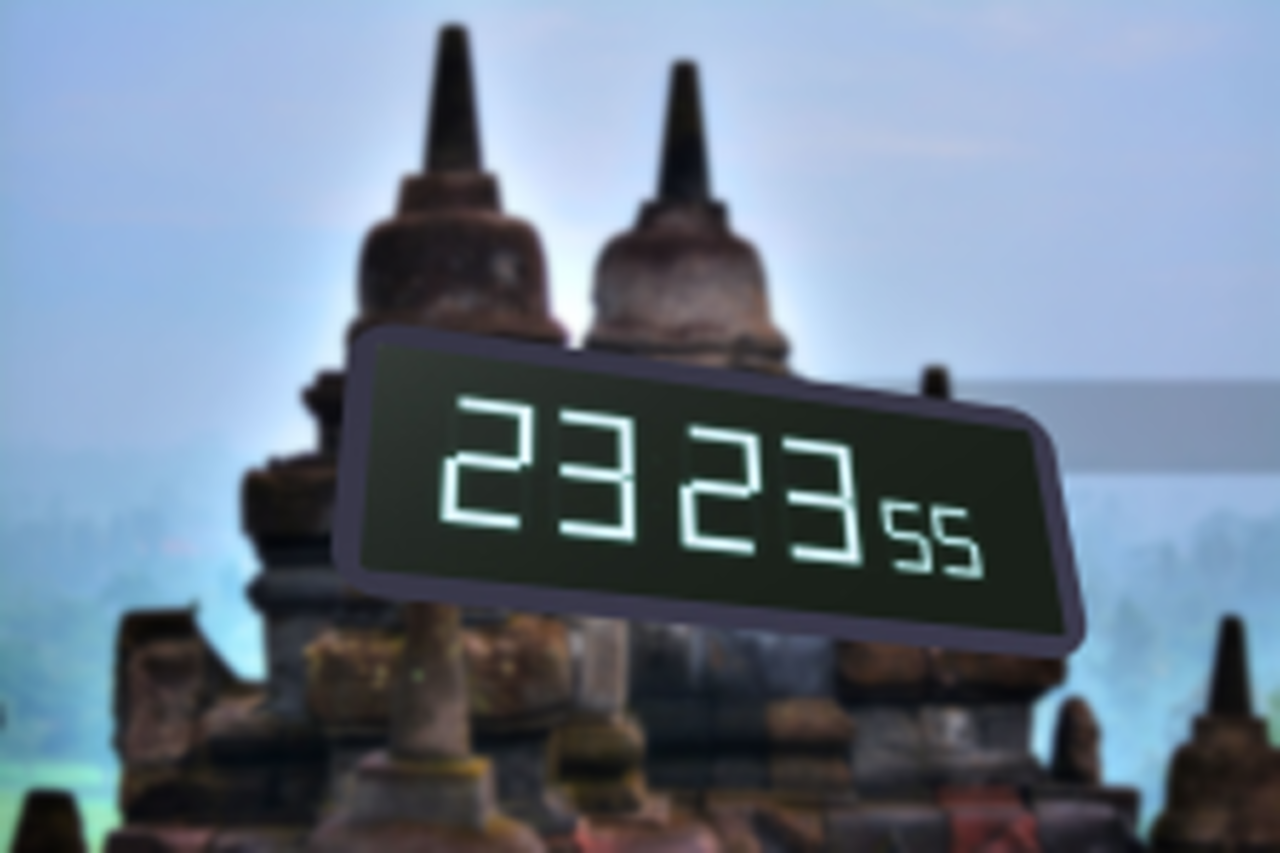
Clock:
23 h 23 min 55 s
